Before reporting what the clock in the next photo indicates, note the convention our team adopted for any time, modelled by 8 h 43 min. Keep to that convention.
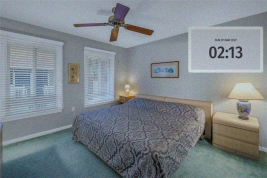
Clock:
2 h 13 min
